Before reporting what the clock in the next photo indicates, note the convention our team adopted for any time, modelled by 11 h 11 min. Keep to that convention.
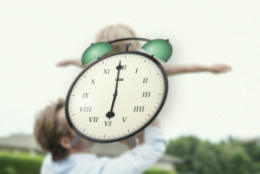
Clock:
5 h 59 min
